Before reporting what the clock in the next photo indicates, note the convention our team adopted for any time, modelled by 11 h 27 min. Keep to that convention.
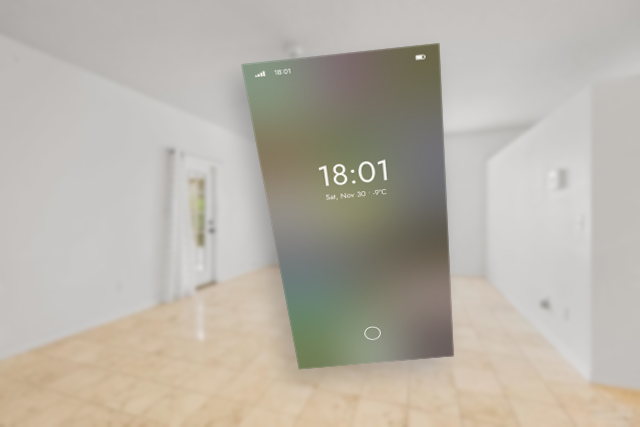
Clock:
18 h 01 min
